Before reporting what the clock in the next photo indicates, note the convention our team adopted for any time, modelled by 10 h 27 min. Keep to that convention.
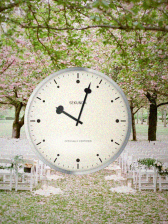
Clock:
10 h 03 min
